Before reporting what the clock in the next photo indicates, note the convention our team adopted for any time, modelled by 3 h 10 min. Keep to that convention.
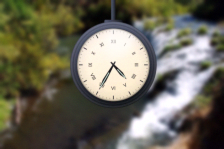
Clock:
4 h 35 min
